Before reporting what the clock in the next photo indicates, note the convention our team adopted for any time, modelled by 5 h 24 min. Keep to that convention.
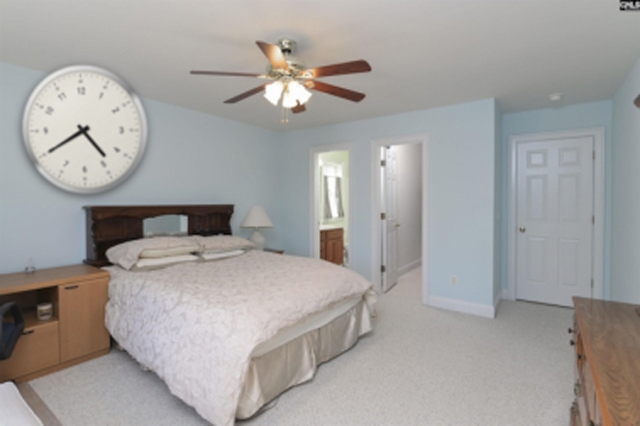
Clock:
4 h 40 min
